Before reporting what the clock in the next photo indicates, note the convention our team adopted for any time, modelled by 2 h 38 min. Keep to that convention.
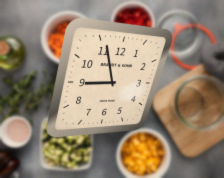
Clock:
8 h 56 min
